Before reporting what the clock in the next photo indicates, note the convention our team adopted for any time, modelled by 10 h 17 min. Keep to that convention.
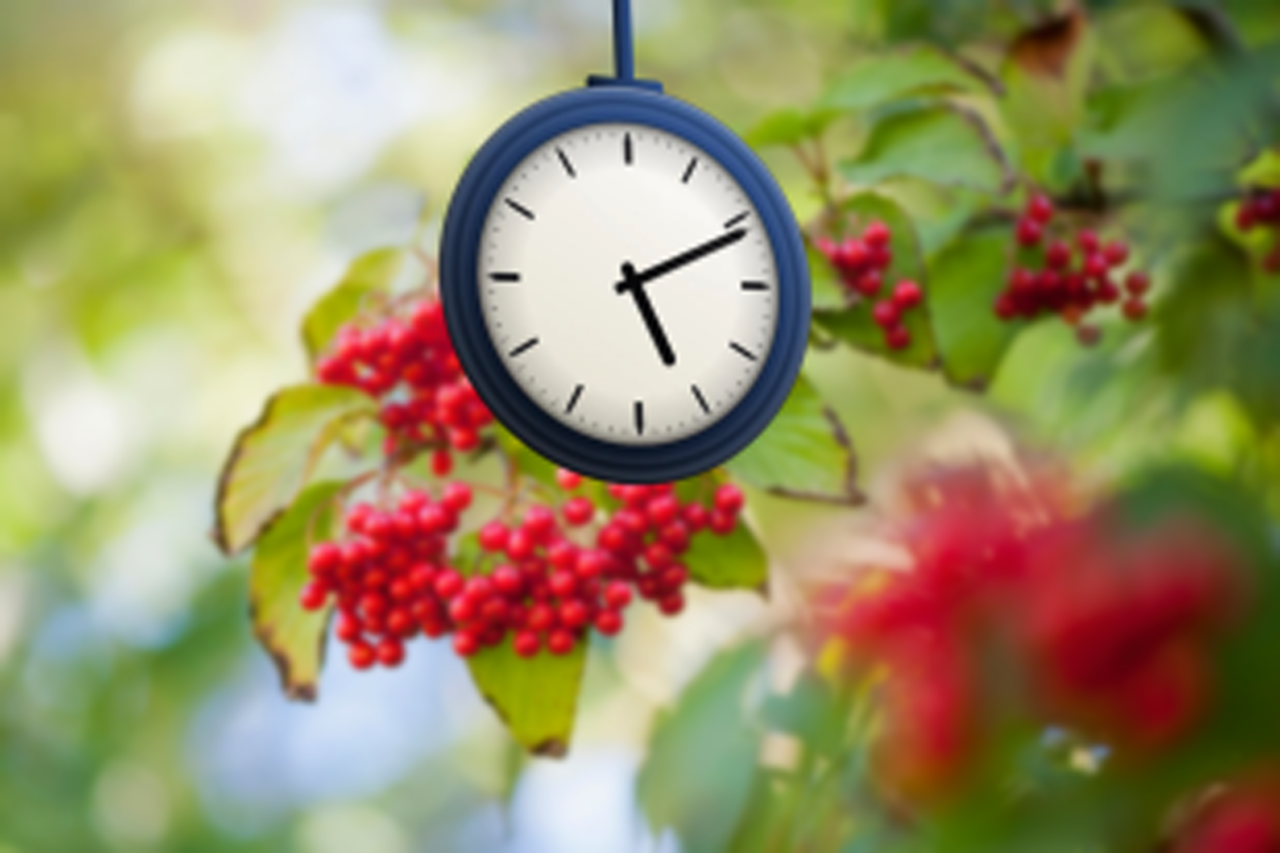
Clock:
5 h 11 min
